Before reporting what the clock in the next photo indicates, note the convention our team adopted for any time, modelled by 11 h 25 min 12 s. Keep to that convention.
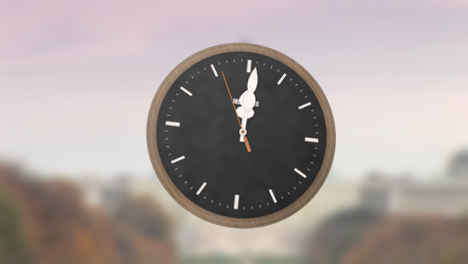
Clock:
12 h 00 min 56 s
